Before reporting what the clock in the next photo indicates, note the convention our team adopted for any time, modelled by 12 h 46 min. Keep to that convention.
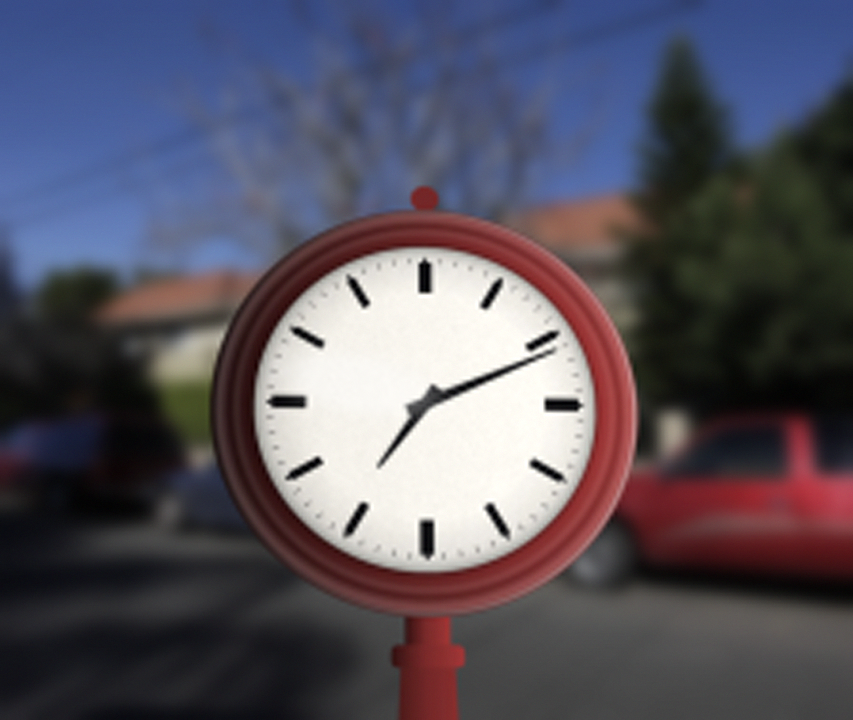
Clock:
7 h 11 min
